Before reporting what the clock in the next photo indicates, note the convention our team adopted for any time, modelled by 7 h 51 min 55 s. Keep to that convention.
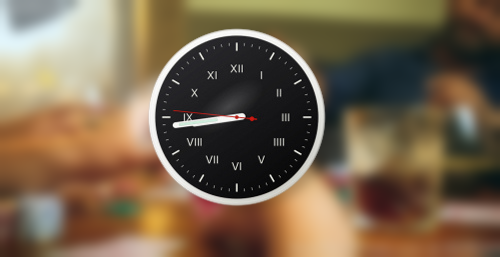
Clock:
8 h 43 min 46 s
